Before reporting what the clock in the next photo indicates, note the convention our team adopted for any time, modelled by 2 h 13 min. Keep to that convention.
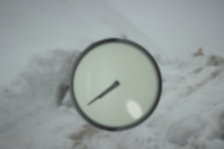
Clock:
7 h 39 min
